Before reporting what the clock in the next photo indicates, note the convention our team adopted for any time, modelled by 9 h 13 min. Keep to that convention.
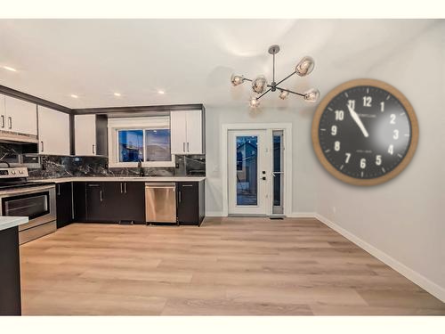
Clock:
10 h 54 min
